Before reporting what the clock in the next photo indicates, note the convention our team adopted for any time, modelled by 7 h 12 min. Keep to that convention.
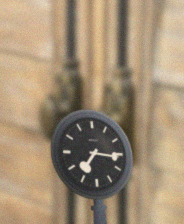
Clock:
7 h 16 min
